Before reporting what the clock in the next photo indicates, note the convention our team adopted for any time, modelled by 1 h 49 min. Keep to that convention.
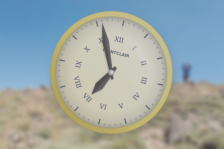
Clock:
6 h 56 min
